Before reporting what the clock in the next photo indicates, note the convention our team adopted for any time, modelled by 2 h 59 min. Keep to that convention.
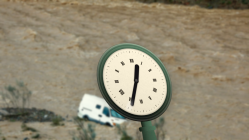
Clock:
12 h 34 min
